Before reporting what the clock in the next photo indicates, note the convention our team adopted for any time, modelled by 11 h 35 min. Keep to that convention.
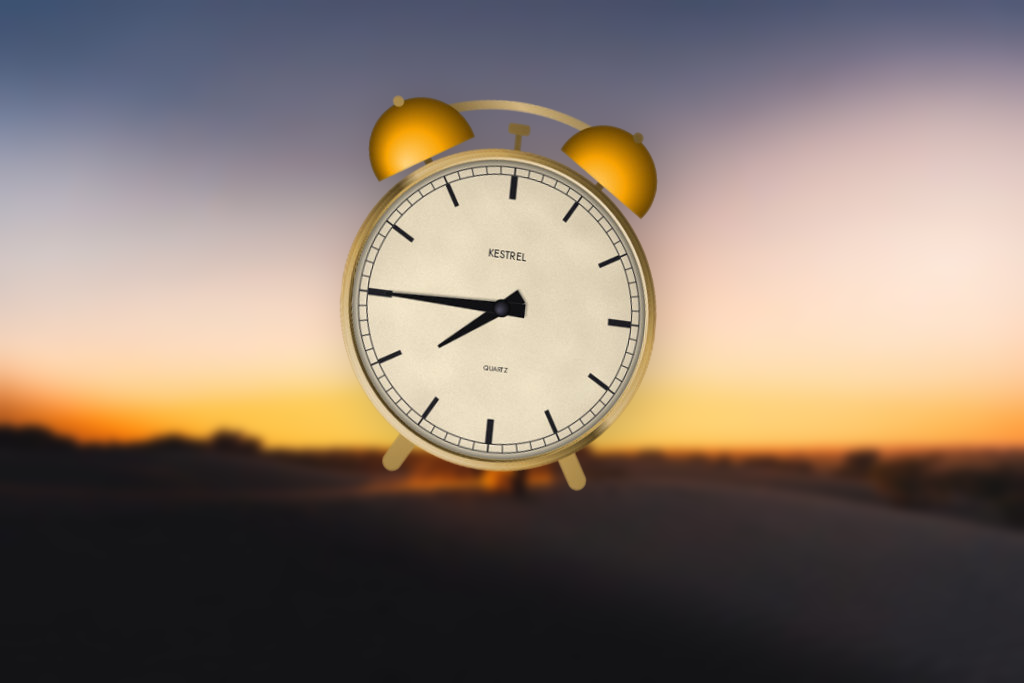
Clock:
7 h 45 min
